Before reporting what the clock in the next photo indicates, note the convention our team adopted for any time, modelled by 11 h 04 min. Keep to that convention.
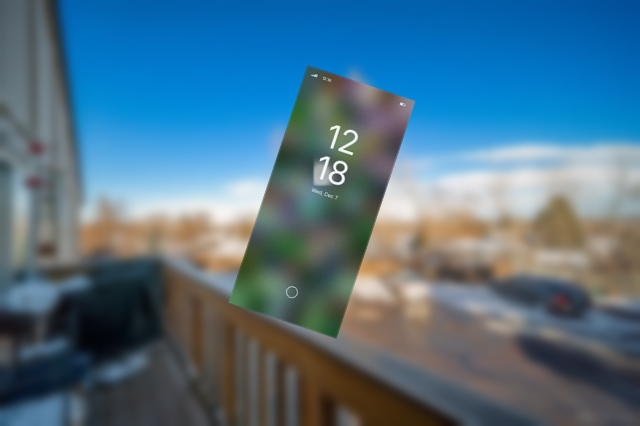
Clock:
12 h 18 min
